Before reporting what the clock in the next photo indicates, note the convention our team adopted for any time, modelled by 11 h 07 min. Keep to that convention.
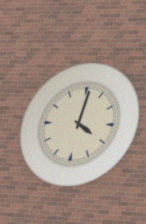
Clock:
4 h 01 min
